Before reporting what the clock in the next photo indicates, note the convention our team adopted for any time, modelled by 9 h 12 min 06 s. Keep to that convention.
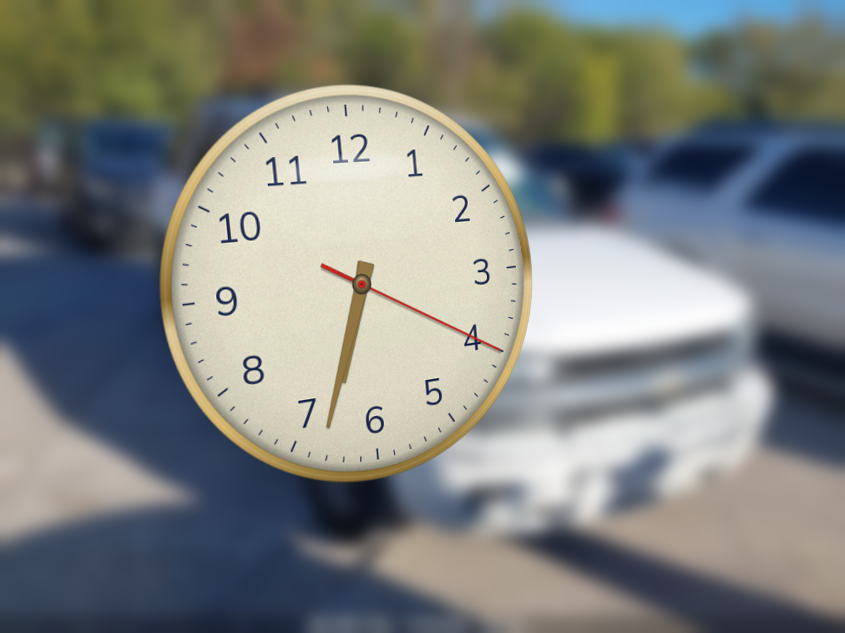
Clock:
6 h 33 min 20 s
